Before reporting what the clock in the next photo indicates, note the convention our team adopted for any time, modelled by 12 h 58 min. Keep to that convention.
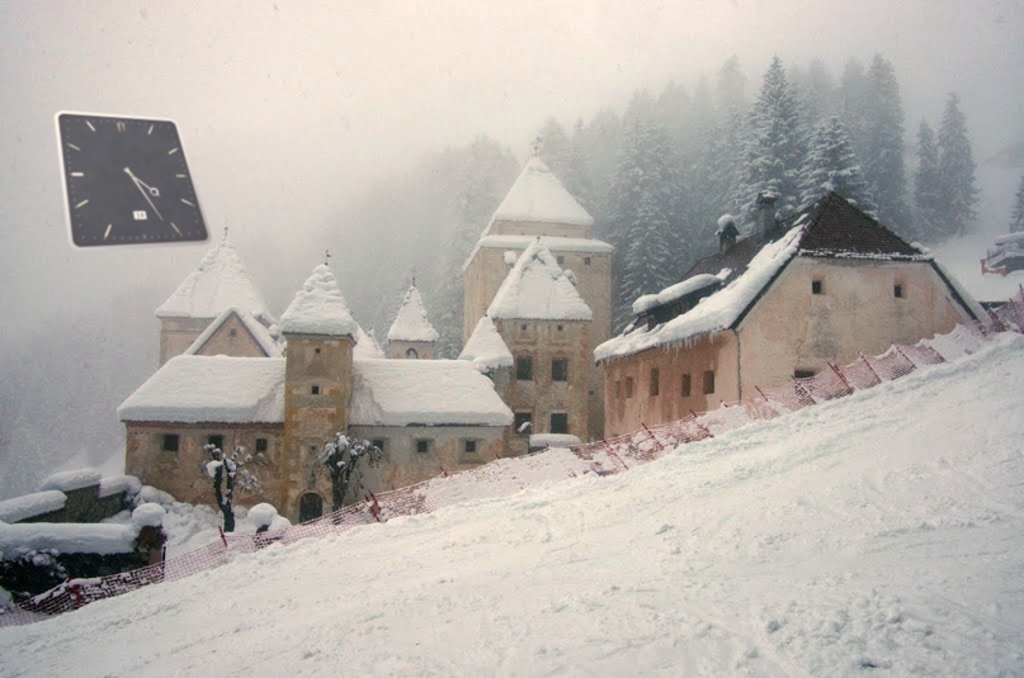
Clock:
4 h 26 min
